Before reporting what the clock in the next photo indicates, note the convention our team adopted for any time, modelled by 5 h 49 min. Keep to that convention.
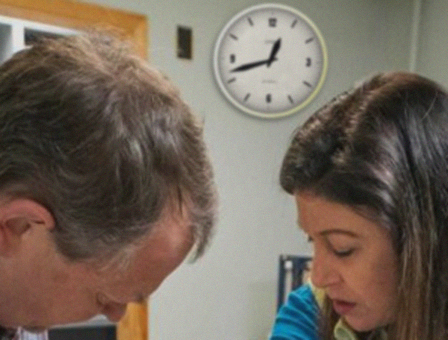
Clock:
12 h 42 min
